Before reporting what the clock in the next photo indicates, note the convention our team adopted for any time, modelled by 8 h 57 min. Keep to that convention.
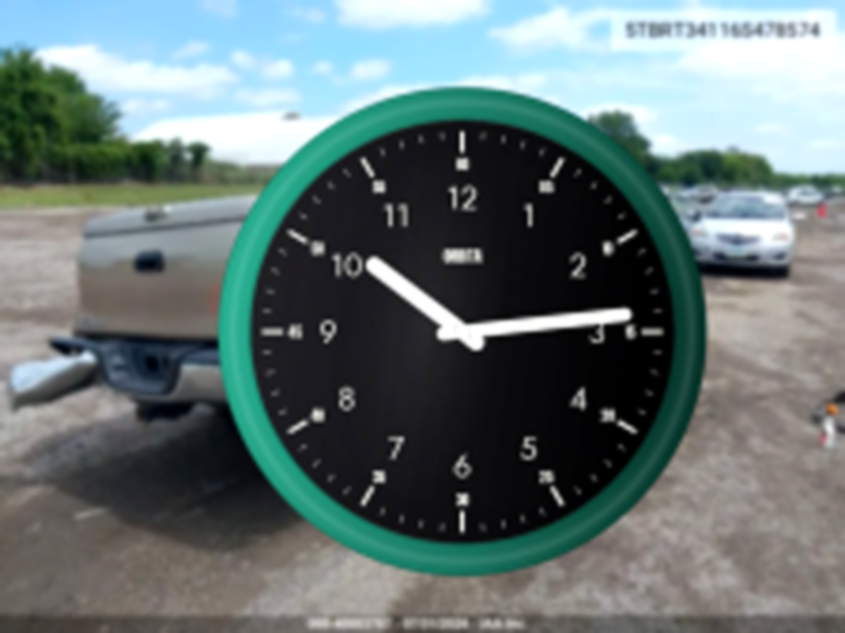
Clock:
10 h 14 min
